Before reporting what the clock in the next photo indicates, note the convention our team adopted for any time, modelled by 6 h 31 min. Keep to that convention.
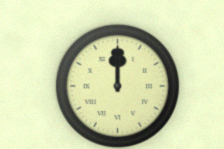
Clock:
12 h 00 min
